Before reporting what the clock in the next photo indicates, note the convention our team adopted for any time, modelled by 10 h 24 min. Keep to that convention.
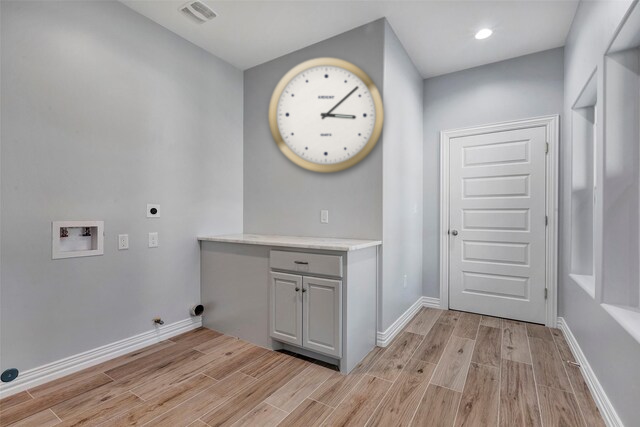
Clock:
3 h 08 min
